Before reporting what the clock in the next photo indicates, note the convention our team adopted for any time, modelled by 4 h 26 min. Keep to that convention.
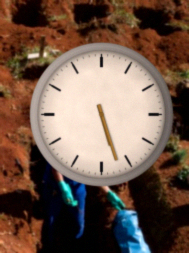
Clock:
5 h 27 min
